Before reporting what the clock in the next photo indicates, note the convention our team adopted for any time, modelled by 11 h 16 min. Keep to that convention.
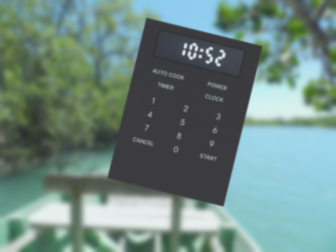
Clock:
10 h 52 min
